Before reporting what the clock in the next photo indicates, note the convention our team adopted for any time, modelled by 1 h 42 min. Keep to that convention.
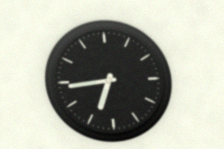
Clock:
6 h 44 min
